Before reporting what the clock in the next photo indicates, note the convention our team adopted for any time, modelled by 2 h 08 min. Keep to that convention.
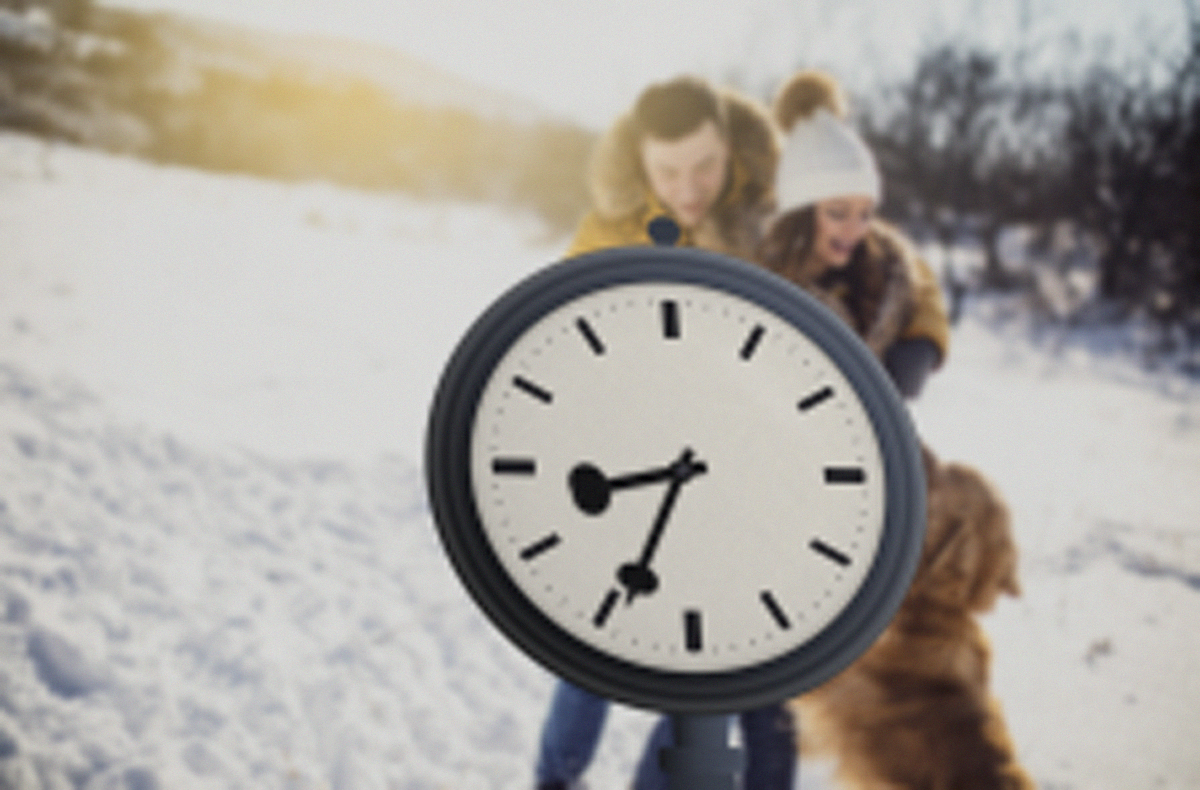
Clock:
8 h 34 min
